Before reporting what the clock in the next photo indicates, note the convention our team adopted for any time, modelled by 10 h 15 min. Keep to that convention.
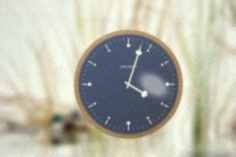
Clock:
4 h 03 min
